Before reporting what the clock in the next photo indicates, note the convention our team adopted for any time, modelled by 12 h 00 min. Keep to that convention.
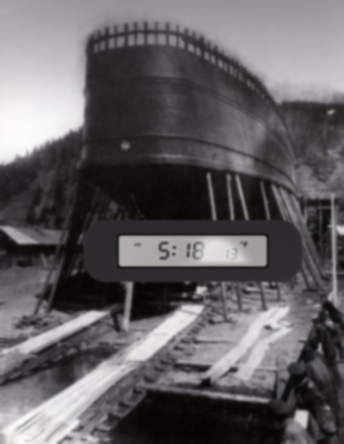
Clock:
5 h 18 min
